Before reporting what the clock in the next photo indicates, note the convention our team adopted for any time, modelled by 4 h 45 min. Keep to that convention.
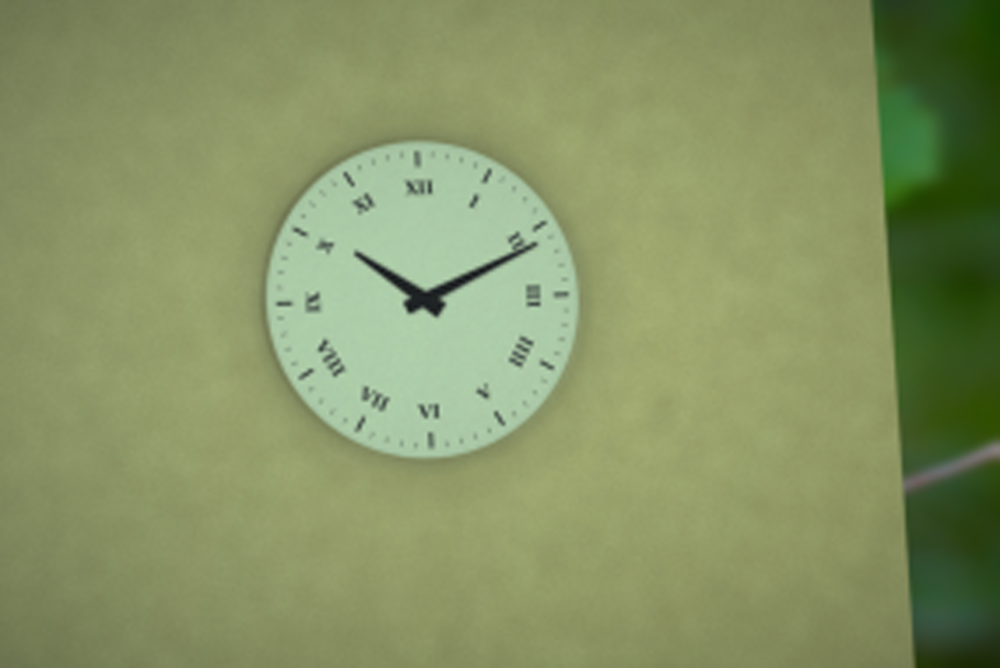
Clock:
10 h 11 min
